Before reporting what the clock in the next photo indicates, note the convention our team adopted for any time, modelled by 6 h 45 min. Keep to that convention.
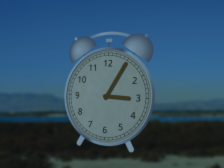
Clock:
3 h 05 min
